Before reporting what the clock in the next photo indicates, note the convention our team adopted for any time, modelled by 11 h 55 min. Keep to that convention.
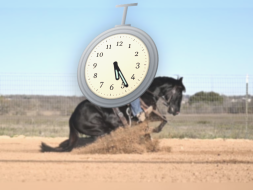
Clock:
5 h 24 min
